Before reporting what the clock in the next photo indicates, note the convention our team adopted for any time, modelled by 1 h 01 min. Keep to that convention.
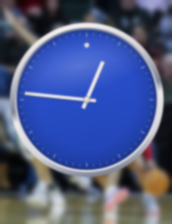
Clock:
12 h 46 min
